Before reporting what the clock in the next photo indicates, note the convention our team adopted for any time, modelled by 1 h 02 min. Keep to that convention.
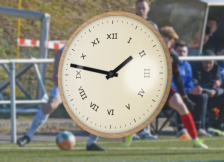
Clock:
1 h 47 min
